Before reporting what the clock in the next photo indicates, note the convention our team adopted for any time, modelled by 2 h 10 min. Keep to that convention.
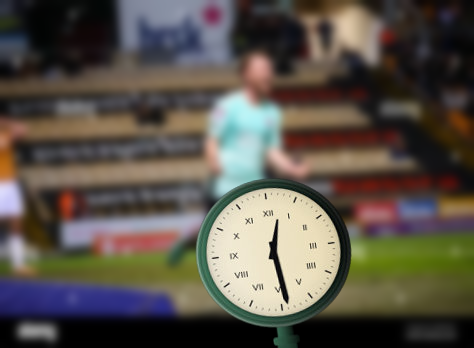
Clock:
12 h 29 min
